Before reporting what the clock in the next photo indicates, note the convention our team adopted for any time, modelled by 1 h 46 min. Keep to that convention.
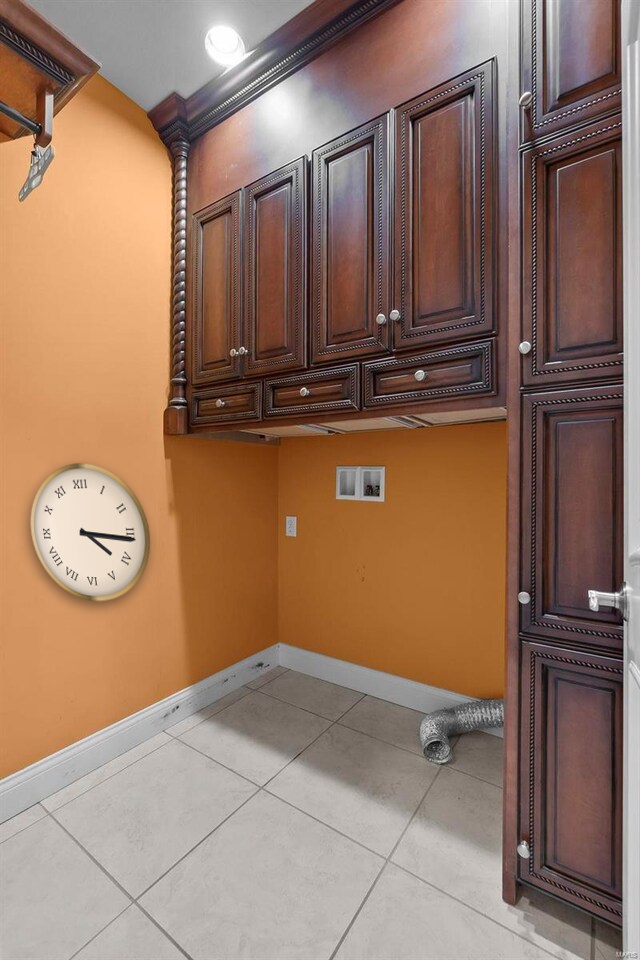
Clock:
4 h 16 min
